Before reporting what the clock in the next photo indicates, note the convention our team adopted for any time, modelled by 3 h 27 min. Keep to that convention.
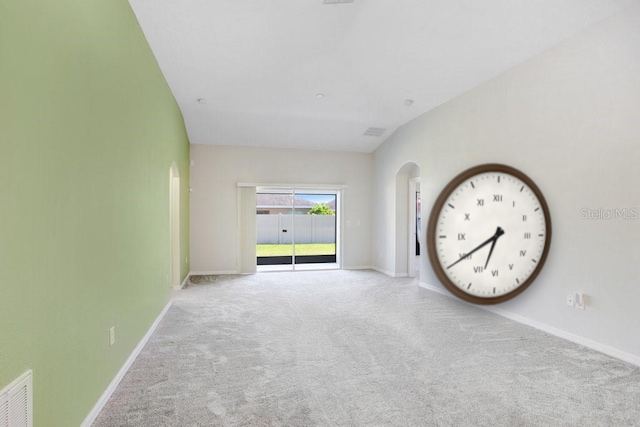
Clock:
6 h 40 min
